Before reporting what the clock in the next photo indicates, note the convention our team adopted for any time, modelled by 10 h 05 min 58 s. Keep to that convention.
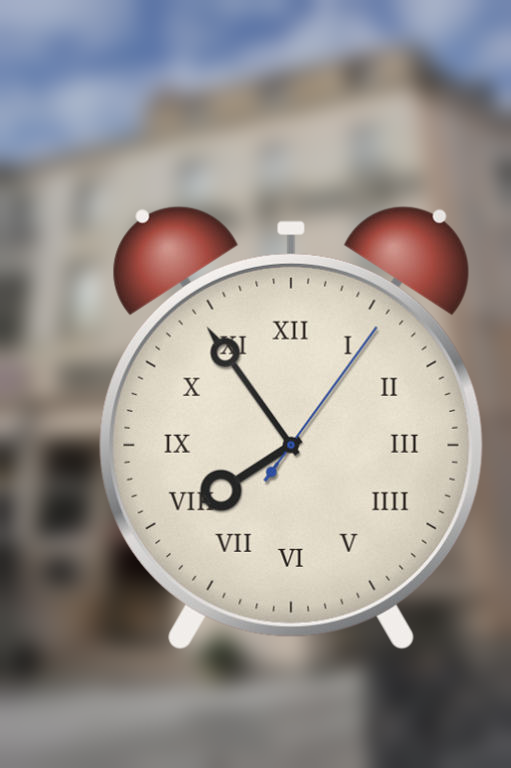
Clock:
7 h 54 min 06 s
